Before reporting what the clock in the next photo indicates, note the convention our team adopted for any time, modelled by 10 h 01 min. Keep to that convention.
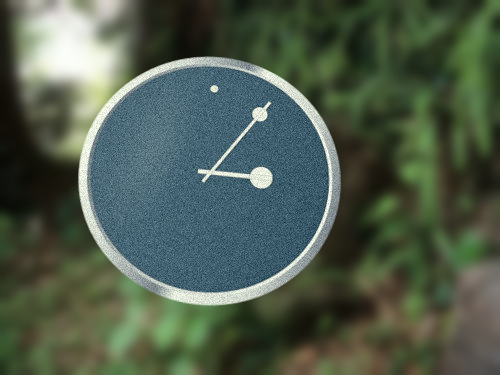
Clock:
3 h 06 min
